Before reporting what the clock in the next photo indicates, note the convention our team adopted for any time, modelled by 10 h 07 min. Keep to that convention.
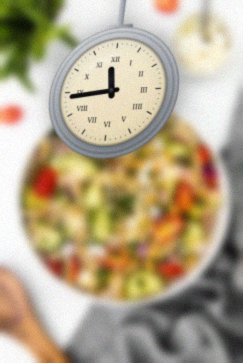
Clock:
11 h 44 min
